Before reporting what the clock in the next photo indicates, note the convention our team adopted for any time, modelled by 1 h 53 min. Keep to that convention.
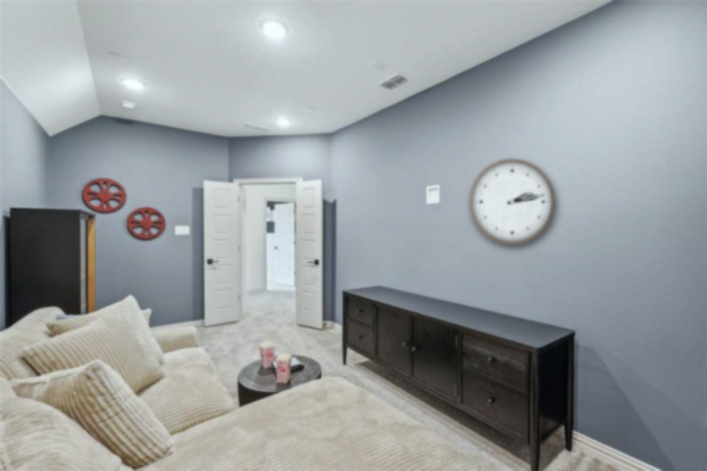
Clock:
2 h 13 min
